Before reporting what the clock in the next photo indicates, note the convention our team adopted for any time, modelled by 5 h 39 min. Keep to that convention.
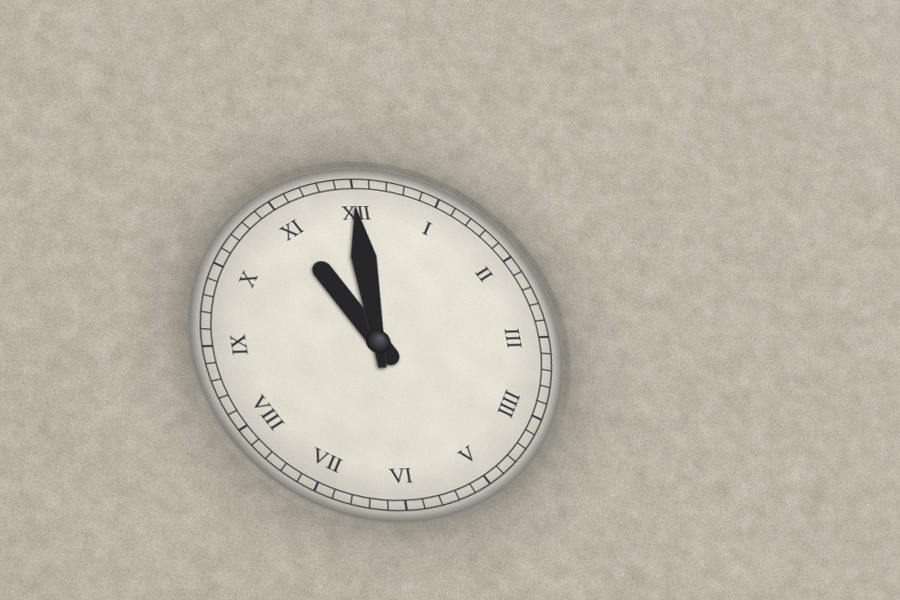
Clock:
11 h 00 min
